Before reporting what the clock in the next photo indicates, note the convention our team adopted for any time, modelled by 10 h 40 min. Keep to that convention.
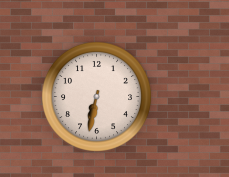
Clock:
6 h 32 min
